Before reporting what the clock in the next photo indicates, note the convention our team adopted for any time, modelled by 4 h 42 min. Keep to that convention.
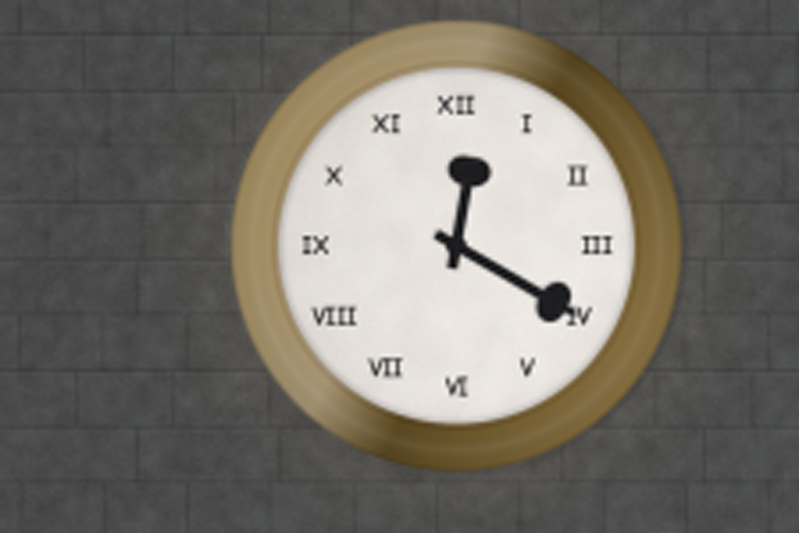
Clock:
12 h 20 min
